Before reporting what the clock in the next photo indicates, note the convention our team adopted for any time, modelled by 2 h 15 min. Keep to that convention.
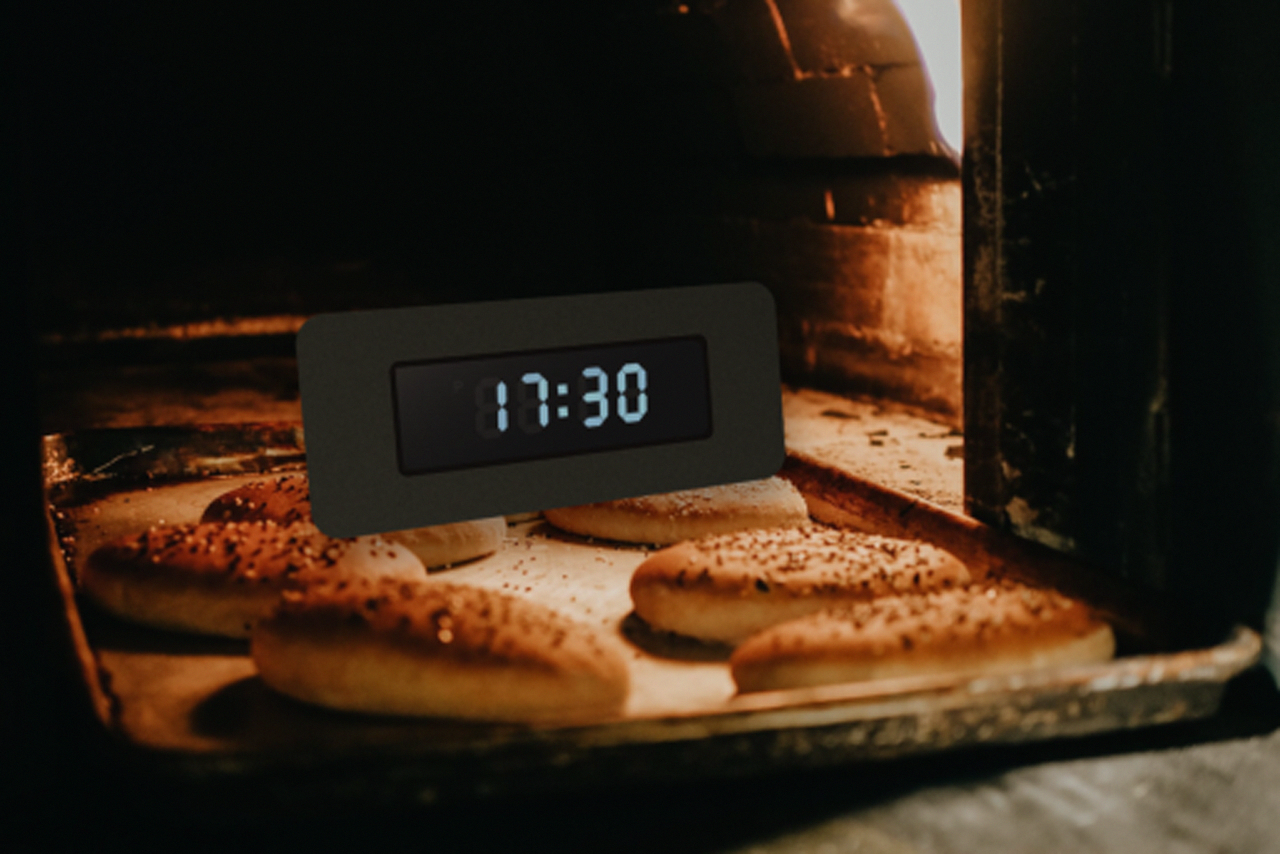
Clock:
17 h 30 min
